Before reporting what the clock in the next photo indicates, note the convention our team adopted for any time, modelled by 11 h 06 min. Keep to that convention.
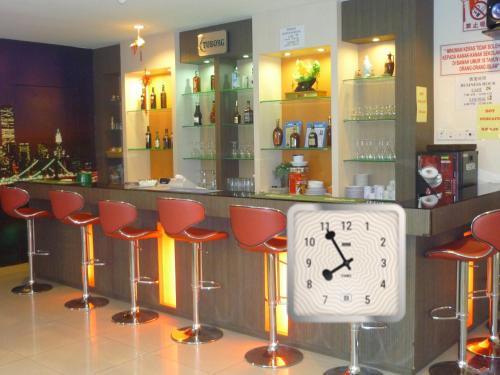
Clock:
7 h 55 min
